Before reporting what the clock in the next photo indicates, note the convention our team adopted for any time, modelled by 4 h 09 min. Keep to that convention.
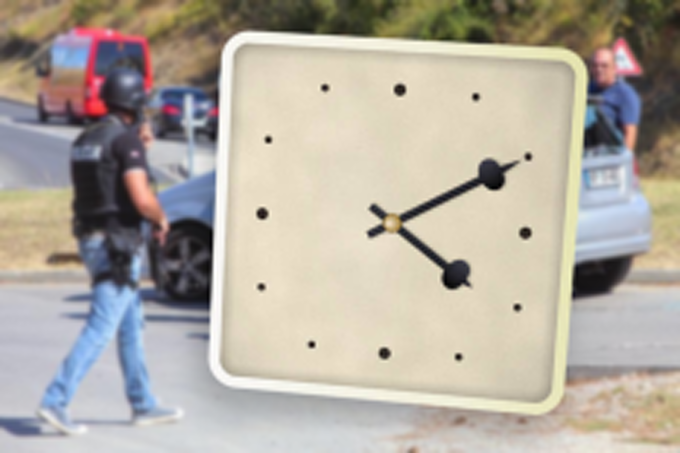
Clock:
4 h 10 min
